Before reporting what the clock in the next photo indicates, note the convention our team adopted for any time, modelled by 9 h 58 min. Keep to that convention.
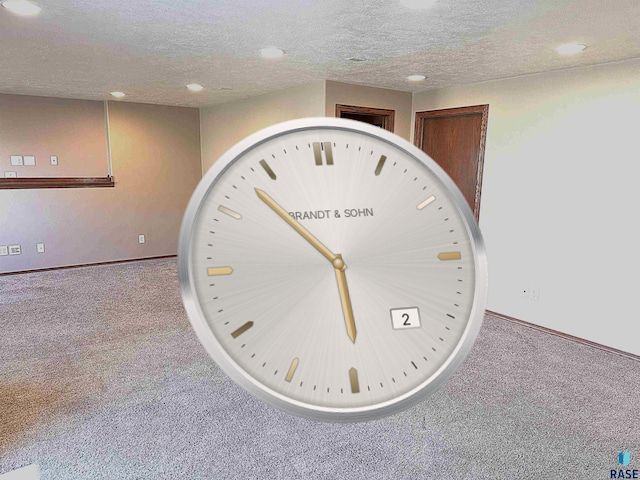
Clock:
5 h 53 min
